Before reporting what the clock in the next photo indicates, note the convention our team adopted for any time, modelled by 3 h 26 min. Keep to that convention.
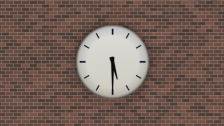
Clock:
5 h 30 min
